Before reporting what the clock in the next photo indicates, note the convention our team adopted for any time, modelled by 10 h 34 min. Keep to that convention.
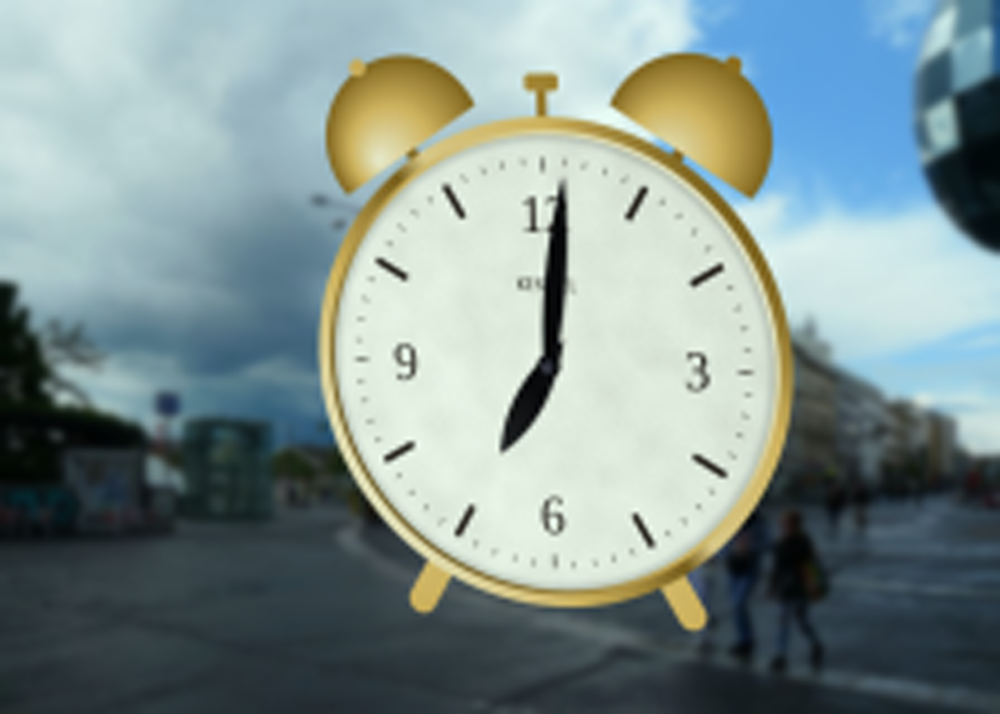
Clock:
7 h 01 min
